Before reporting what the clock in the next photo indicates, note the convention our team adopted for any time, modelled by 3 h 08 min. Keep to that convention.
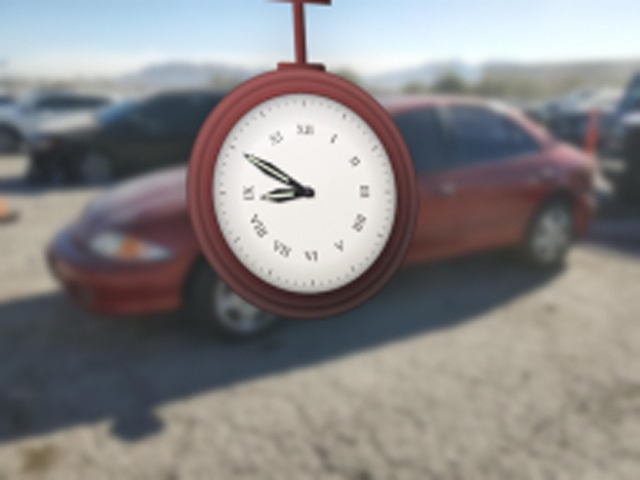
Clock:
8 h 50 min
